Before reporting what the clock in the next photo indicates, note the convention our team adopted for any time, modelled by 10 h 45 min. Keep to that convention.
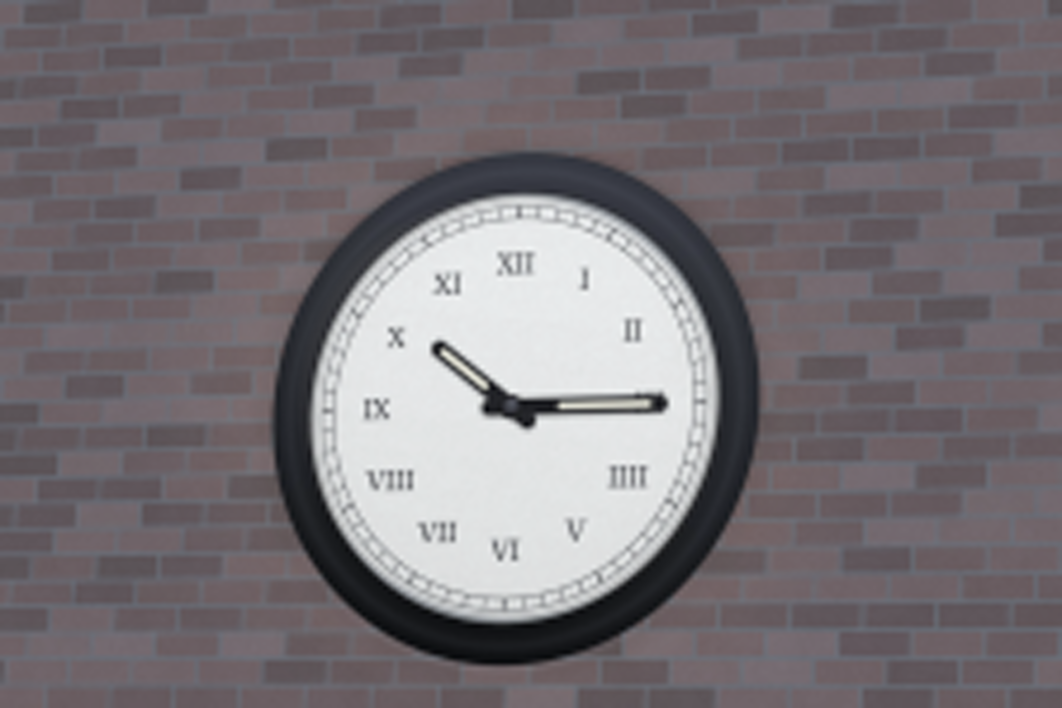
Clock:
10 h 15 min
